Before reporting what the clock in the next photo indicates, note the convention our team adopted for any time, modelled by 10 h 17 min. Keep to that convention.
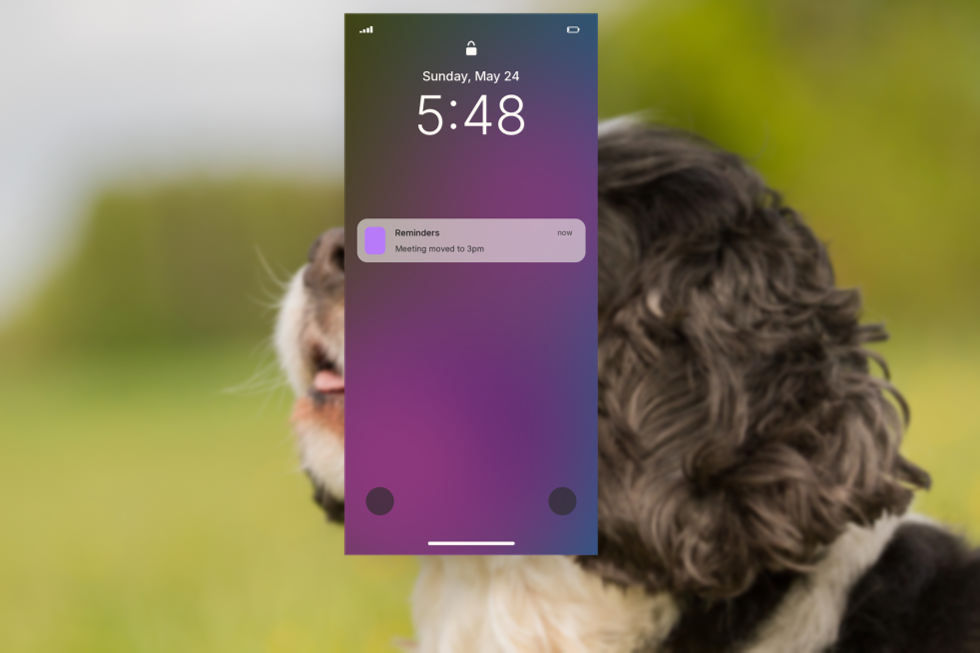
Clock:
5 h 48 min
